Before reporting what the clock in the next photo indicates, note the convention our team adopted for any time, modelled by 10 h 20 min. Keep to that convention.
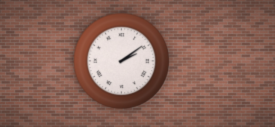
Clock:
2 h 09 min
